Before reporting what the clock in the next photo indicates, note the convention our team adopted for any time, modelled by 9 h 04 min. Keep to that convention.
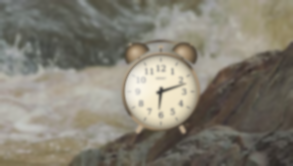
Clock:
6 h 12 min
